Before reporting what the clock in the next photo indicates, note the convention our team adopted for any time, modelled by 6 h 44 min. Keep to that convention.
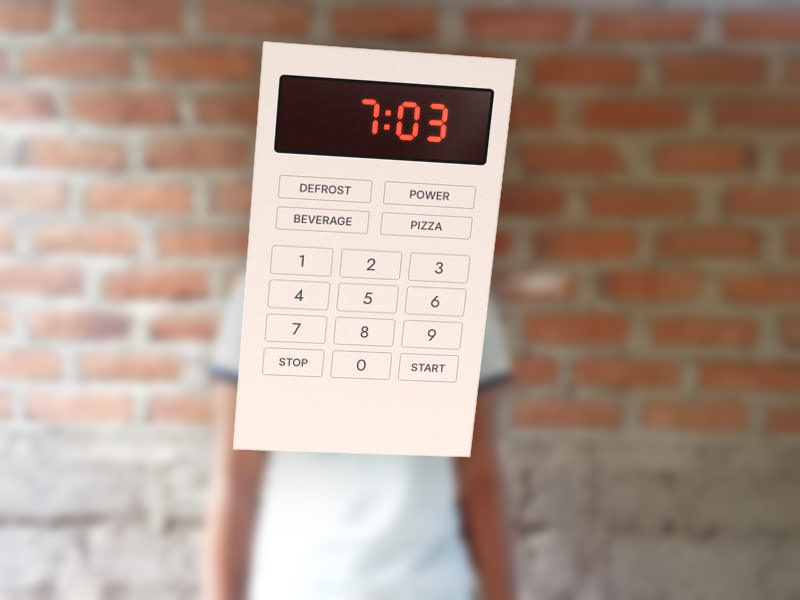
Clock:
7 h 03 min
